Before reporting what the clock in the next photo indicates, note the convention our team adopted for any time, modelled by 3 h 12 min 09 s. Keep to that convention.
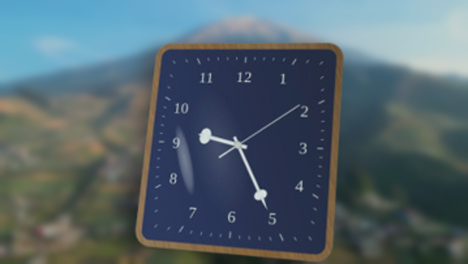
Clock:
9 h 25 min 09 s
